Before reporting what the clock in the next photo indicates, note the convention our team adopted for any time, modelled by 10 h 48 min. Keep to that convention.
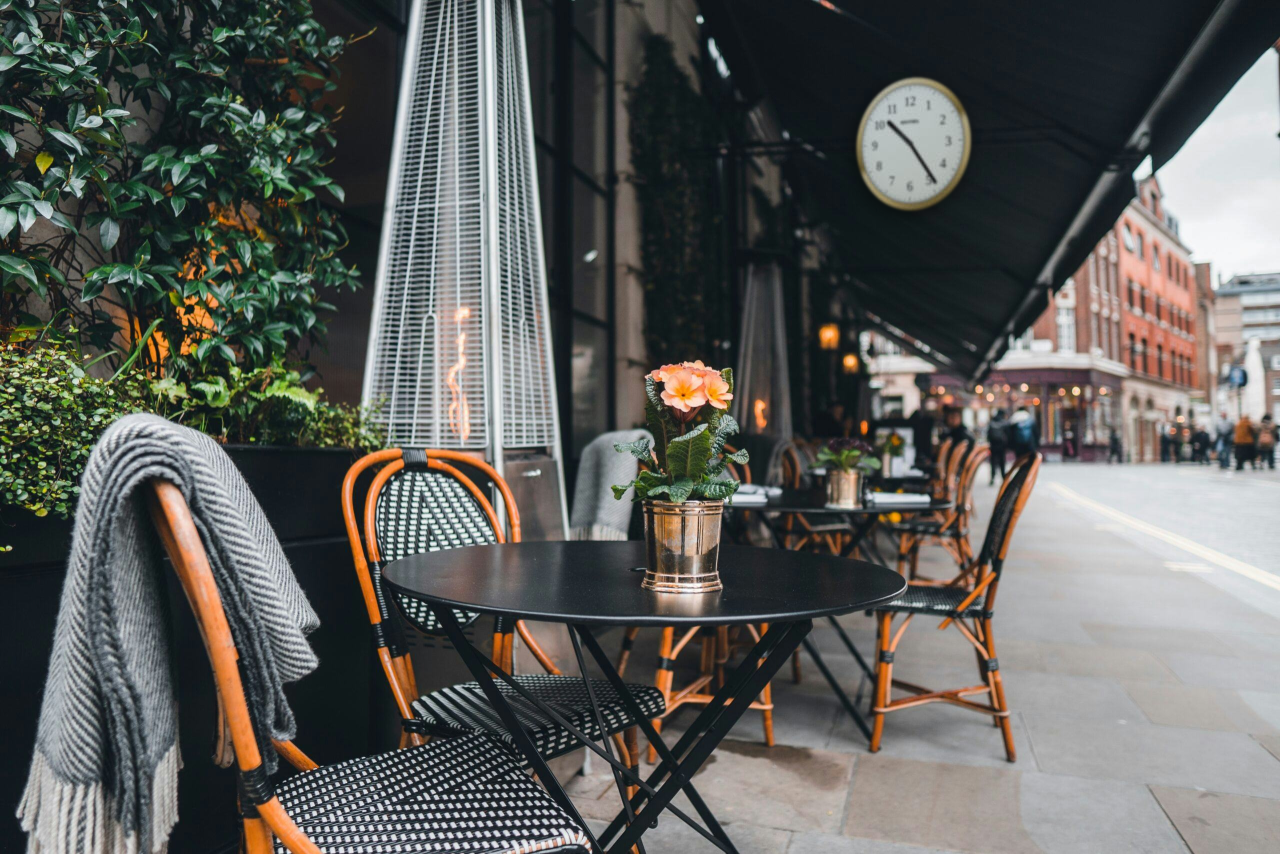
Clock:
10 h 24 min
